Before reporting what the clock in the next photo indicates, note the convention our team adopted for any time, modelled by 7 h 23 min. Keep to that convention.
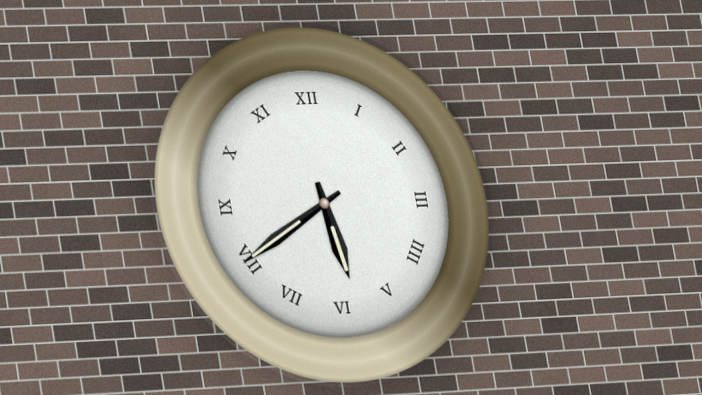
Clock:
5 h 40 min
